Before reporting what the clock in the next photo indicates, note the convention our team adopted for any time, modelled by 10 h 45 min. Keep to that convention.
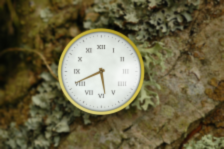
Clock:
5 h 41 min
